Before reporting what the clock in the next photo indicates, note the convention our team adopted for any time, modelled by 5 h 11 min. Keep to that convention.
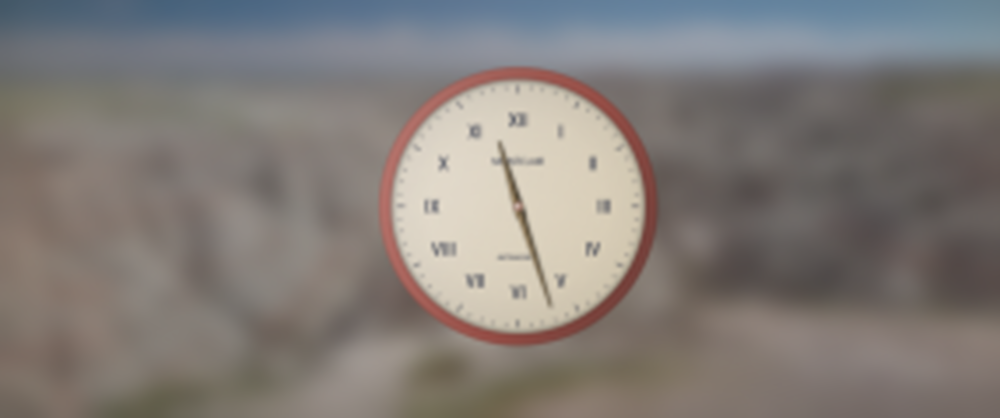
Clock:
11 h 27 min
